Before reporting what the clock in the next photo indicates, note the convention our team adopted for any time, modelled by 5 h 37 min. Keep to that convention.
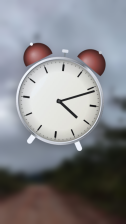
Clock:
4 h 11 min
